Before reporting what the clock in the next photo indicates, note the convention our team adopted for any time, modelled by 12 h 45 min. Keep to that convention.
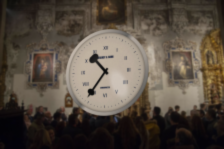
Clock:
10 h 36 min
